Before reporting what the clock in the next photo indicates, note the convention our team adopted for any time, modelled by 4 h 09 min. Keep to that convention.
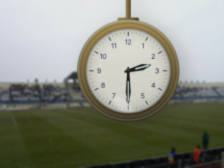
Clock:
2 h 30 min
